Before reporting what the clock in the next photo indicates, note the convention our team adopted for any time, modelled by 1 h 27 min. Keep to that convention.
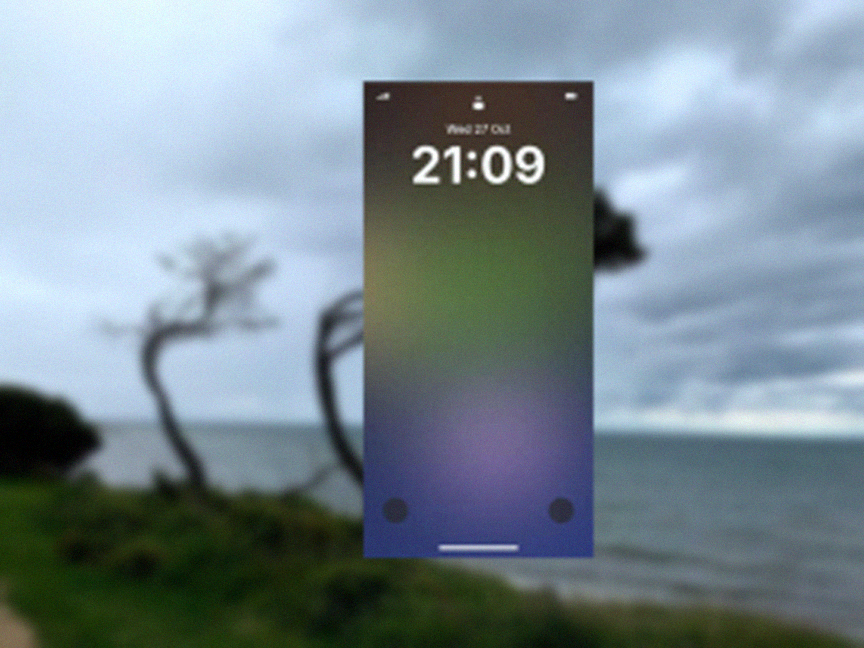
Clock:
21 h 09 min
